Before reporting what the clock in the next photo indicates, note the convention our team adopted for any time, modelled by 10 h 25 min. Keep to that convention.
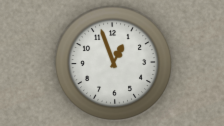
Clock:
12 h 57 min
